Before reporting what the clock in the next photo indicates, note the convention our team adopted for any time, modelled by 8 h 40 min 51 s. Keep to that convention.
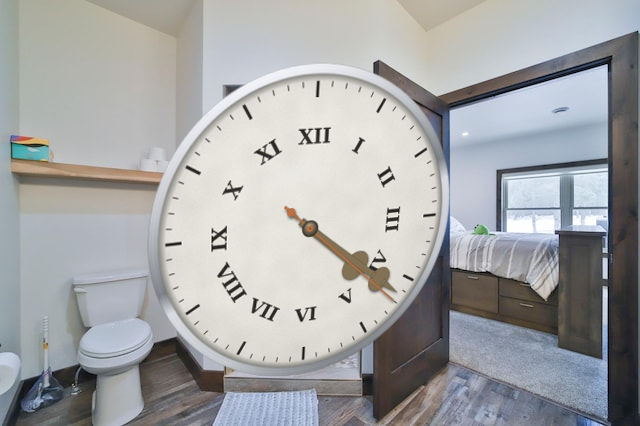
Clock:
4 h 21 min 22 s
